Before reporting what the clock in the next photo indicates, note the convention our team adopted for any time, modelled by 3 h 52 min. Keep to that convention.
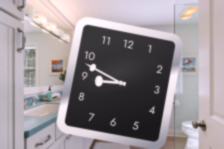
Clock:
8 h 48 min
